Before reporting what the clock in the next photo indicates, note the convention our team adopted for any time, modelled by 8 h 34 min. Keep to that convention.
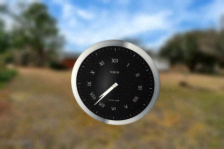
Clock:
7 h 37 min
